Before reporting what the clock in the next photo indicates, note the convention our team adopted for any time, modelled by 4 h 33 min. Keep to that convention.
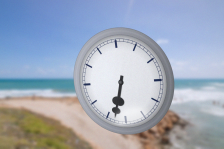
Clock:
6 h 33 min
